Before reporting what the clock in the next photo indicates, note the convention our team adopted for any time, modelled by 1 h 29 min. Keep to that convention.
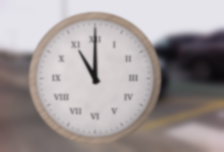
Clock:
11 h 00 min
